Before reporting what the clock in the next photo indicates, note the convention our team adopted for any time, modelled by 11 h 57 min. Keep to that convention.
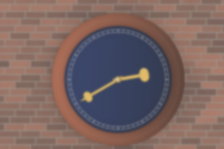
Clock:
2 h 40 min
